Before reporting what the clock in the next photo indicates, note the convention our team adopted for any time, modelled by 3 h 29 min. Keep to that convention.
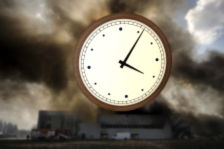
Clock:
4 h 06 min
